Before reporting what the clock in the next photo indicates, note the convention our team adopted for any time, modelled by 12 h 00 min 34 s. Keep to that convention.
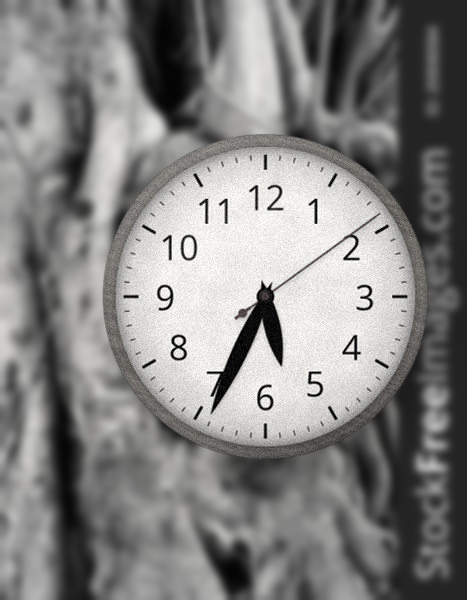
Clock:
5 h 34 min 09 s
